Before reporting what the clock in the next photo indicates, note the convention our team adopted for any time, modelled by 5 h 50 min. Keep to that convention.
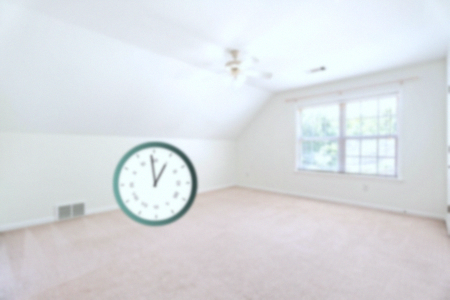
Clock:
12 h 59 min
